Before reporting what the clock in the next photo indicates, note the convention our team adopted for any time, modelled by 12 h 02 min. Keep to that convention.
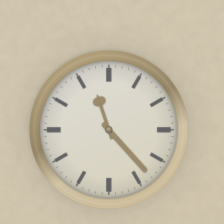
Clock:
11 h 23 min
